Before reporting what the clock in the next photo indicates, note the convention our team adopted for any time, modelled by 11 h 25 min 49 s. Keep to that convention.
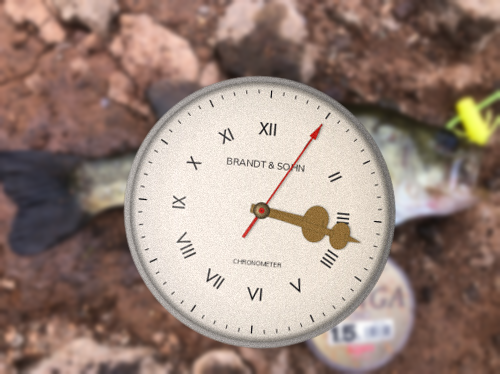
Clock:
3 h 17 min 05 s
